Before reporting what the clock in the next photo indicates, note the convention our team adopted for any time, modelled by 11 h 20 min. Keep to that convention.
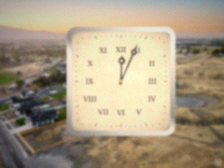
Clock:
12 h 04 min
